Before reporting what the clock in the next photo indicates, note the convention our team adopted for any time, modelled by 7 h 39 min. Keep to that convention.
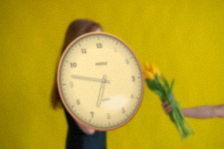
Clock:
6 h 47 min
